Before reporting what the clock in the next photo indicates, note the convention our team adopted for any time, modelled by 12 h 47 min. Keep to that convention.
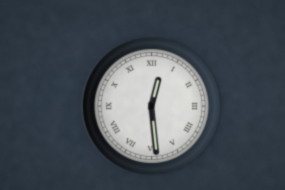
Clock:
12 h 29 min
